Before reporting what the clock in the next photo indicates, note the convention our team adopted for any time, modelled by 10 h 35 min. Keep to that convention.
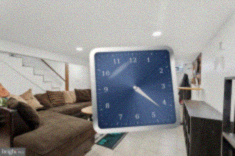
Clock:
4 h 22 min
